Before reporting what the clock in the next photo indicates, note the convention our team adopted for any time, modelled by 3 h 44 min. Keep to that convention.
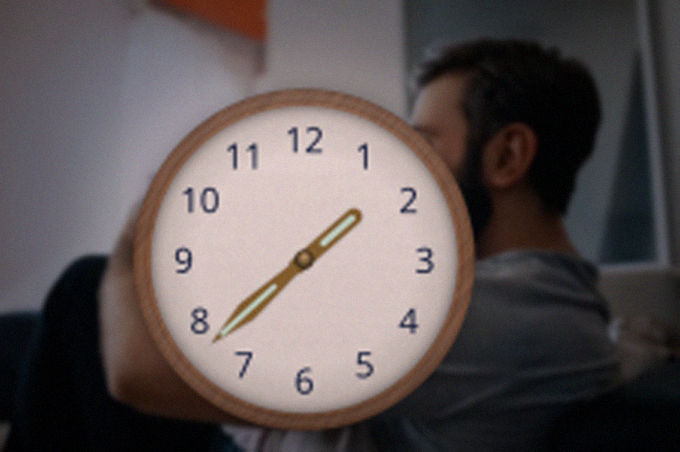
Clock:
1 h 38 min
